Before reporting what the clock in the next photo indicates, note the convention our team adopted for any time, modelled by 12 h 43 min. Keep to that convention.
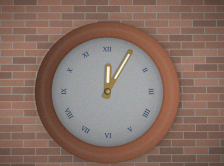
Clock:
12 h 05 min
